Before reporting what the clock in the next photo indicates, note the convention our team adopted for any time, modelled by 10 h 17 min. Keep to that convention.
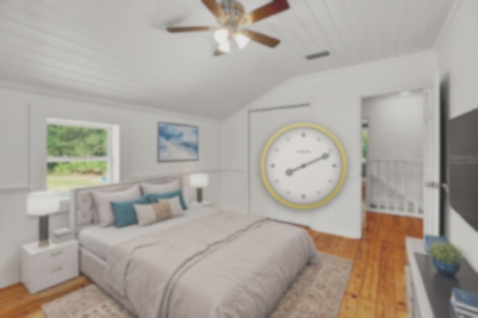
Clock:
8 h 11 min
